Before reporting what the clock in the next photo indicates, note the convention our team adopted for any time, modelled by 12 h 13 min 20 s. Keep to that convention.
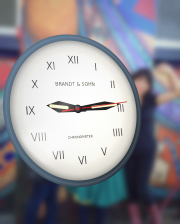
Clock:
9 h 14 min 14 s
